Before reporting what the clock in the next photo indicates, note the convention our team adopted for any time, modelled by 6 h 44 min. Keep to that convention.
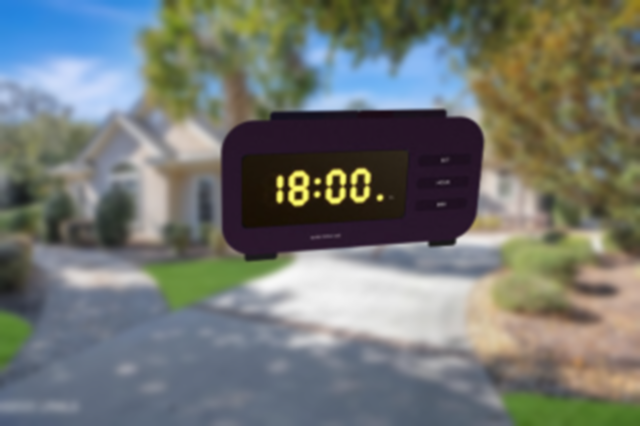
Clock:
18 h 00 min
